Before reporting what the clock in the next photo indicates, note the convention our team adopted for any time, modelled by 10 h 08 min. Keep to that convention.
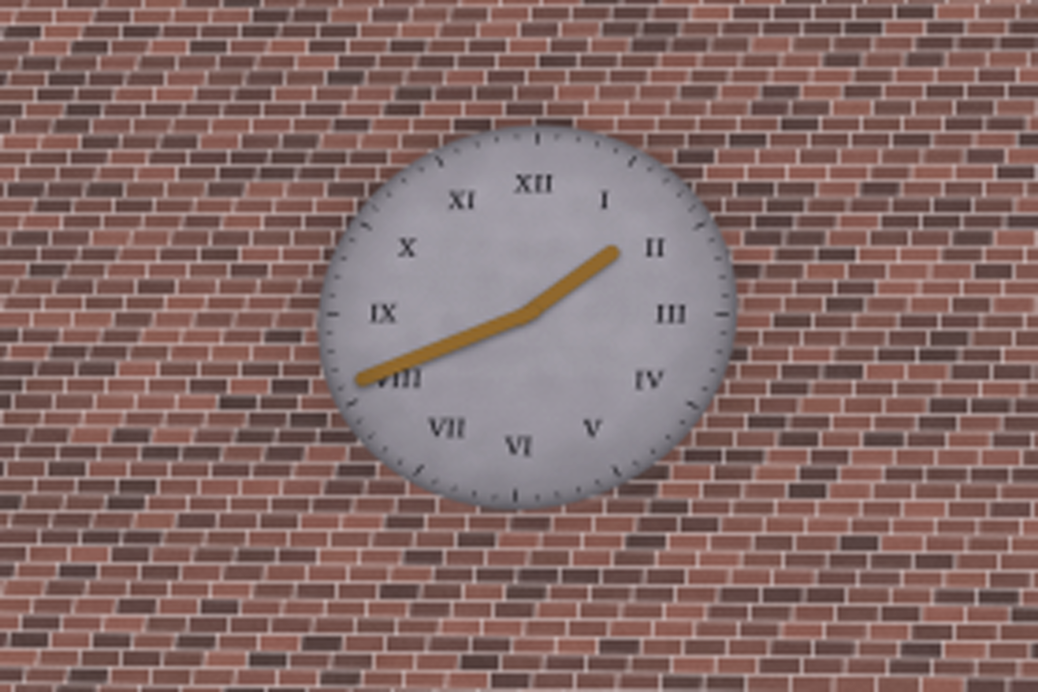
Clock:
1 h 41 min
